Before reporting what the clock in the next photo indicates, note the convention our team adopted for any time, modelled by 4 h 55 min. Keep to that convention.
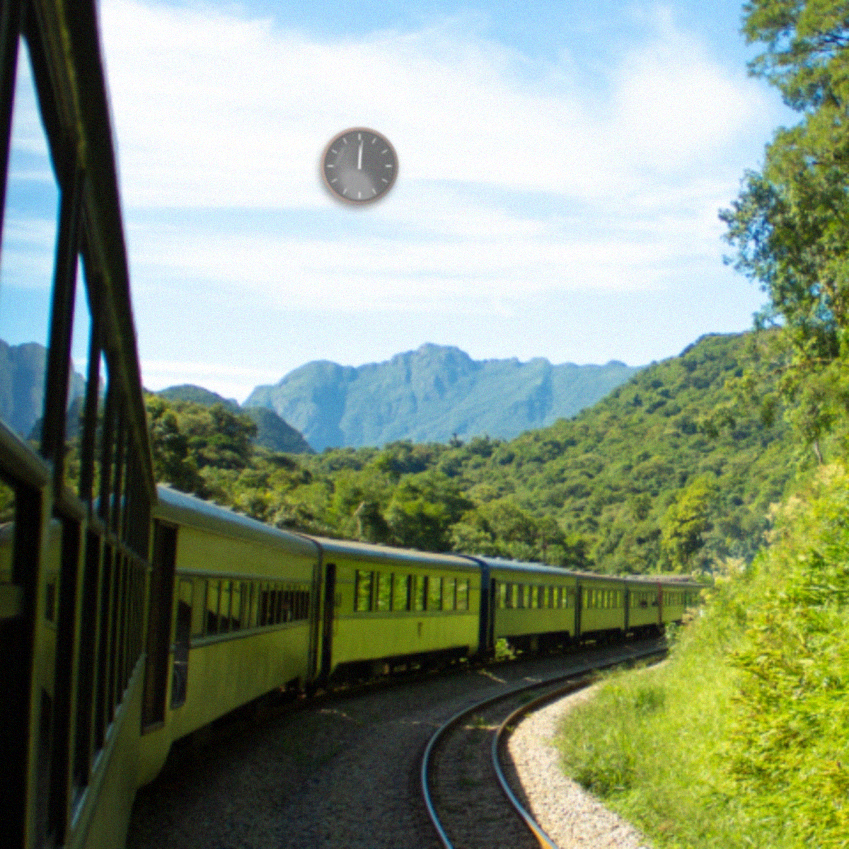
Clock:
12 h 01 min
